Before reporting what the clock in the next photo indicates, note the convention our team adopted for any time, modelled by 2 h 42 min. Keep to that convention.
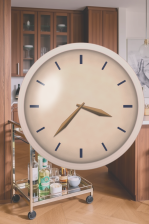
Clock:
3 h 37 min
